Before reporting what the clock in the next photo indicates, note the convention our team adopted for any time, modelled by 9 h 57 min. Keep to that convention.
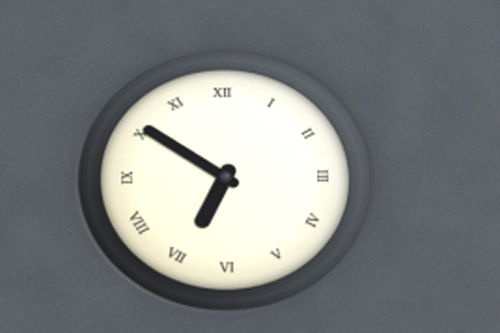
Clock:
6 h 51 min
